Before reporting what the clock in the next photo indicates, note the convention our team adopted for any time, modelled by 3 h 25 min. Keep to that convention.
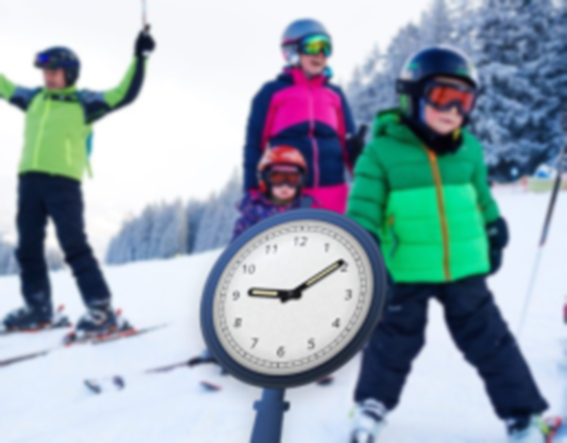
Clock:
9 h 09 min
